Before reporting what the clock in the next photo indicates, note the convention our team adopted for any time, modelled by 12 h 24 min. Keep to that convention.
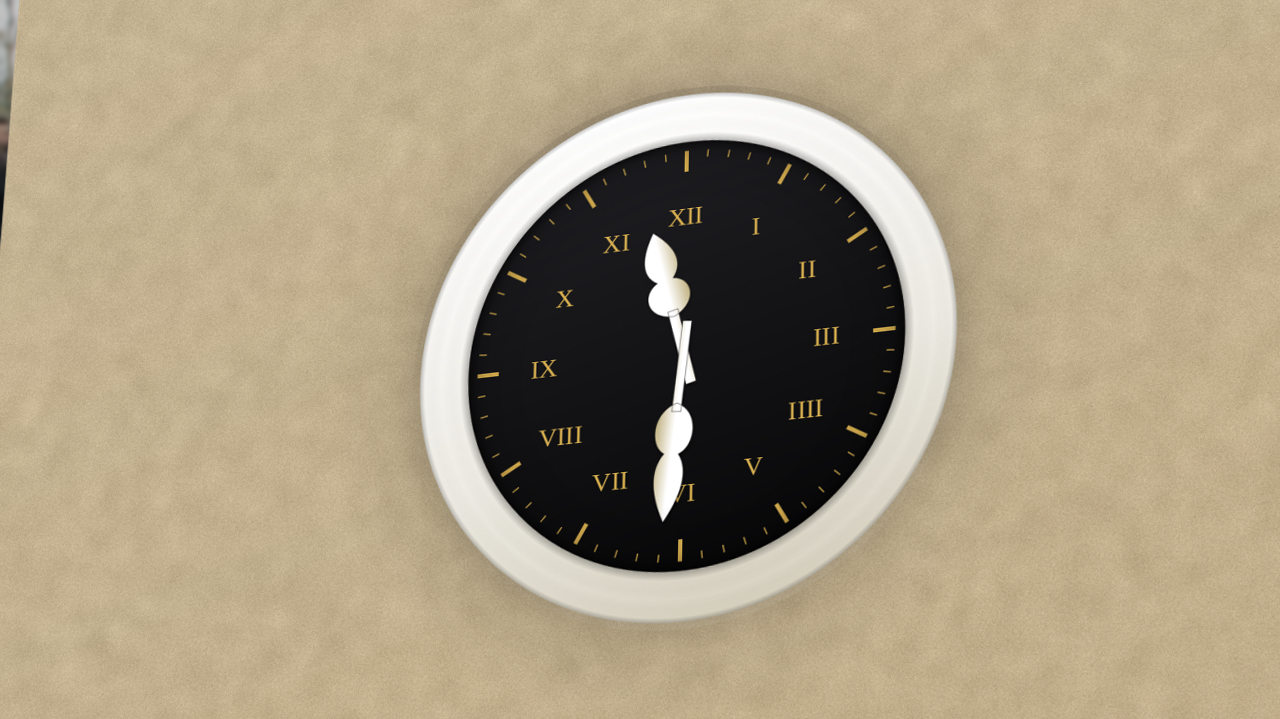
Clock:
11 h 31 min
